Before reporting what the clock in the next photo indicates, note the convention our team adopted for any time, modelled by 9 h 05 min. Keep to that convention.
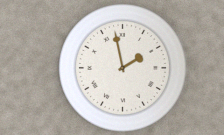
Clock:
1 h 58 min
